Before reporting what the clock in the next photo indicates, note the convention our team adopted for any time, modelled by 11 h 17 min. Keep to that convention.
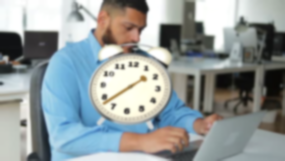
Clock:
1 h 38 min
